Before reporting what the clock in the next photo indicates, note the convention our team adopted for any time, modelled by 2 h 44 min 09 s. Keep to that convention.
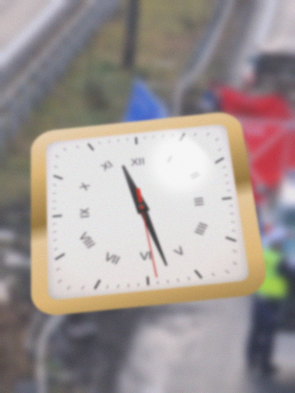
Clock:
11 h 27 min 29 s
